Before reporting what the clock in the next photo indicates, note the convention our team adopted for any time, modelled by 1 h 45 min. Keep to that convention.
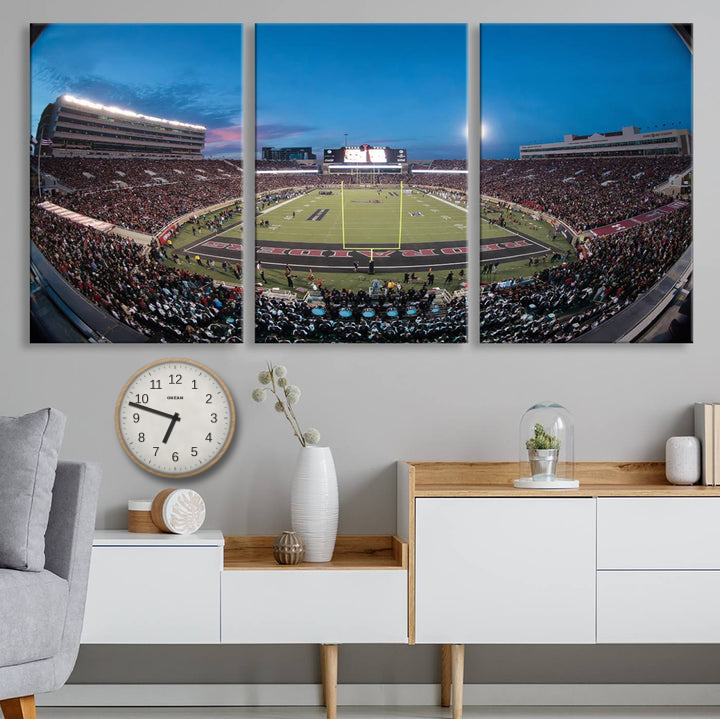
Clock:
6 h 48 min
